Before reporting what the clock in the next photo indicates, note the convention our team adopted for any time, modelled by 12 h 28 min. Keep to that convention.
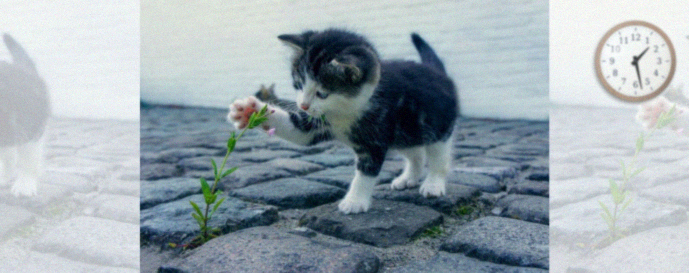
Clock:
1 h 28 min
